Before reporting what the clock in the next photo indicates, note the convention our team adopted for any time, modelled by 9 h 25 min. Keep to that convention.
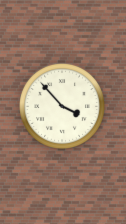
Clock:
3 h 53 min
